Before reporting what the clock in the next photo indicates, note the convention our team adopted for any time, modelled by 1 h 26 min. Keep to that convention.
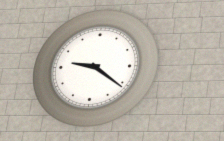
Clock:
9 h 21 min
